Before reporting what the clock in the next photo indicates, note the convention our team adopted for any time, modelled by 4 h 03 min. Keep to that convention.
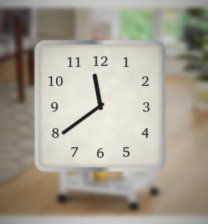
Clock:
11 h 39 min
